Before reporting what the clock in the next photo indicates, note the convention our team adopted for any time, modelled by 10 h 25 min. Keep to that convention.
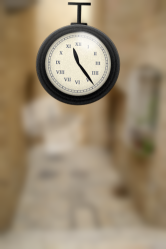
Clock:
11 h 24 min
